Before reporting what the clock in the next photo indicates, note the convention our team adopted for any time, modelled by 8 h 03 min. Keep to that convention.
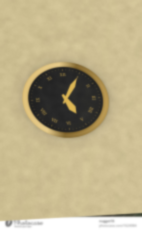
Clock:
5 h 05 min
